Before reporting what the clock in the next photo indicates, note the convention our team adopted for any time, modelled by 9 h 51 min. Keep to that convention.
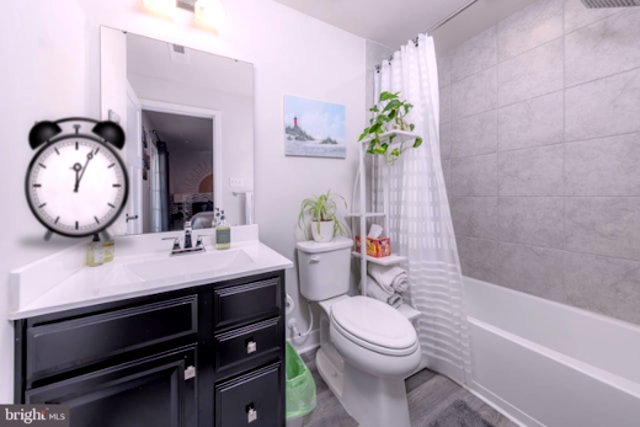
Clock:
12 h 04 min
